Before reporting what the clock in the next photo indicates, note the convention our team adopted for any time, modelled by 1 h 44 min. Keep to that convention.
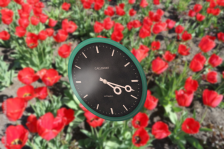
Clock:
4 h 18 min
